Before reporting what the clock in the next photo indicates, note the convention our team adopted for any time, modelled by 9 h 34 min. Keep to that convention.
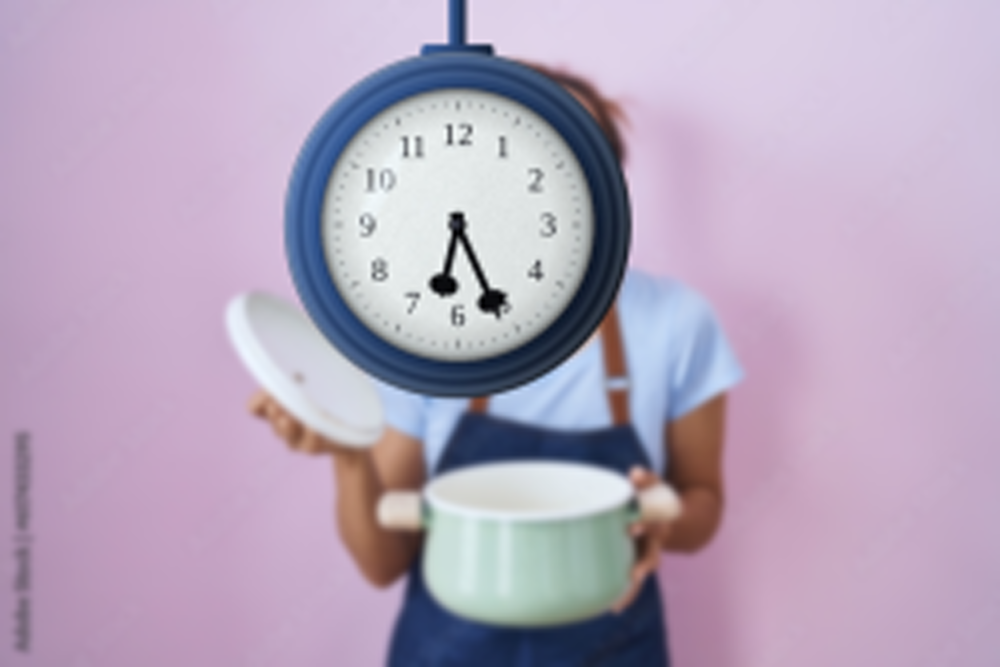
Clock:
6 h 26 min
